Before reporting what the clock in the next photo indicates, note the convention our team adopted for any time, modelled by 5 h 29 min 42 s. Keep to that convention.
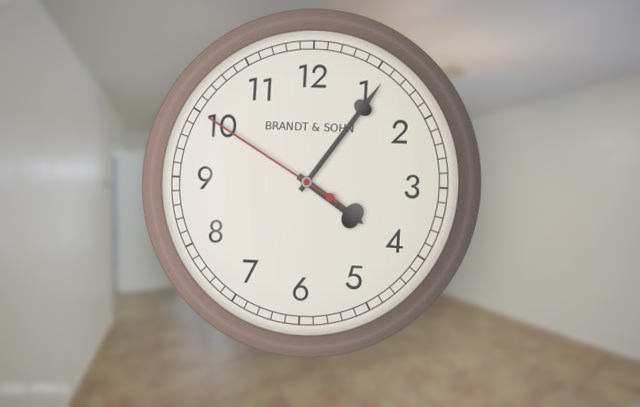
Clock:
4 h 05 min 50 s
